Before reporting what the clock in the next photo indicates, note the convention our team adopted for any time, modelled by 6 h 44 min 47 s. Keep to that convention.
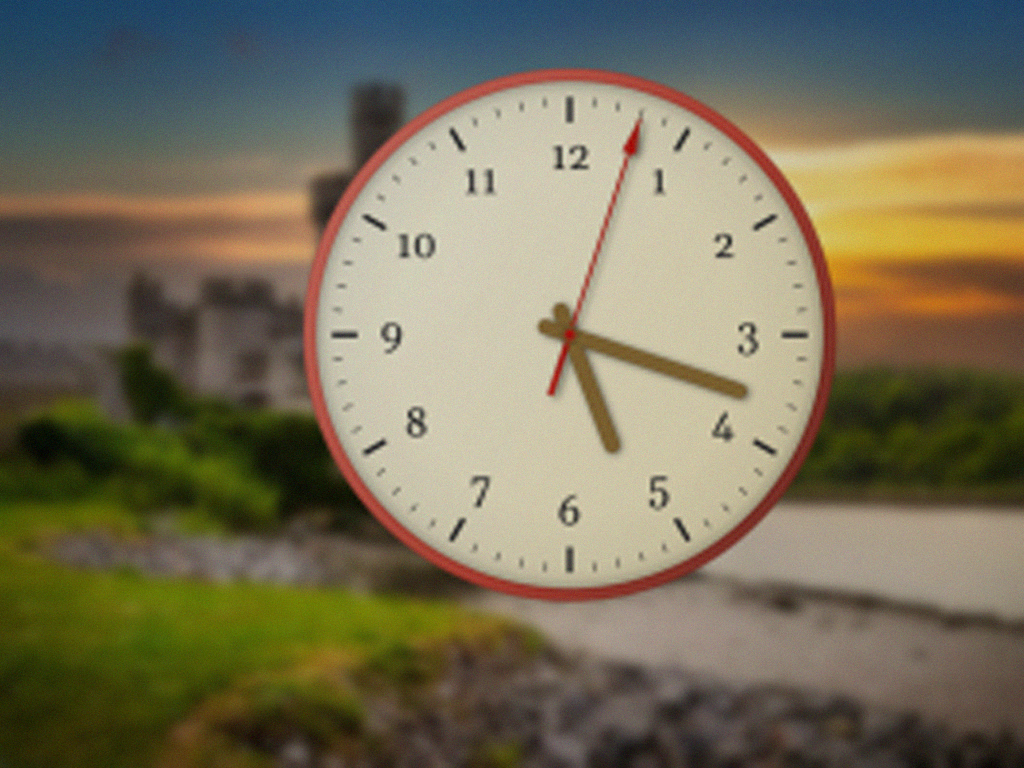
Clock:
5 h 18 min 03 s
